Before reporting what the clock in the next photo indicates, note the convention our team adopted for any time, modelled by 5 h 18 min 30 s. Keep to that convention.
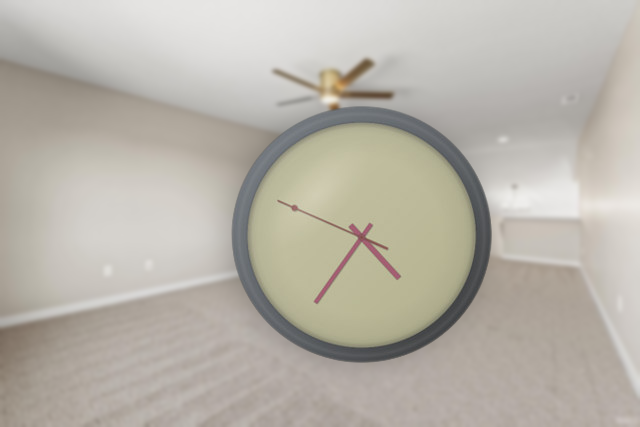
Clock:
4 h 35 min 49 s
